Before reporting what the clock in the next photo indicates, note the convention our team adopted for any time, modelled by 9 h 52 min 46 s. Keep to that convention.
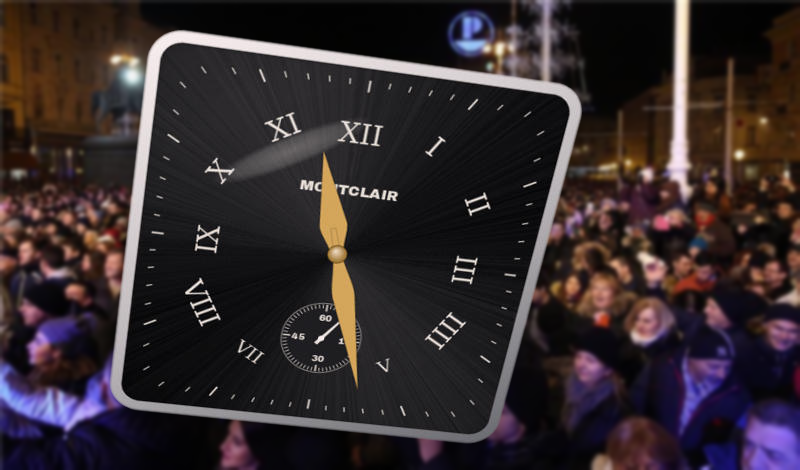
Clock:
11 h 27 min 06 s
